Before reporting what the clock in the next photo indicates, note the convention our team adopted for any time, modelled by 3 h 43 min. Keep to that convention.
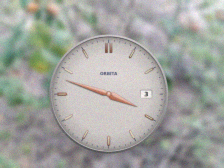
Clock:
3 h 48 min
